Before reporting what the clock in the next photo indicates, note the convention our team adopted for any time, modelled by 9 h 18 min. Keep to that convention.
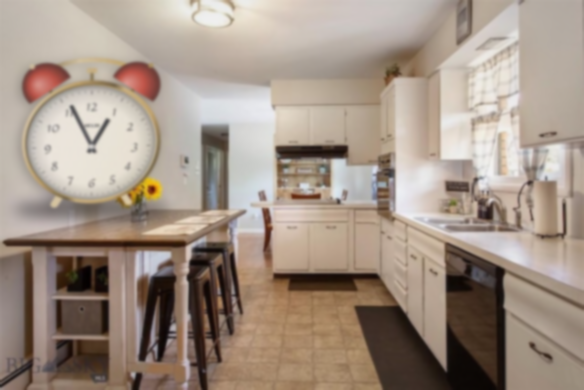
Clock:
12 h 56 min
